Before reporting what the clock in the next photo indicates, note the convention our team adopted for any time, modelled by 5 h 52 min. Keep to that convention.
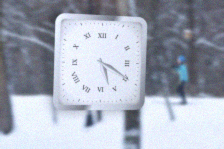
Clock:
5 h 20 min
